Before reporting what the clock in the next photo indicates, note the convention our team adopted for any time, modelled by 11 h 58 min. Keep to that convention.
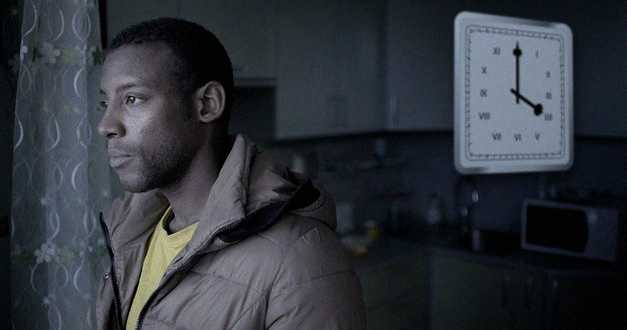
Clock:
4 h 00 min
